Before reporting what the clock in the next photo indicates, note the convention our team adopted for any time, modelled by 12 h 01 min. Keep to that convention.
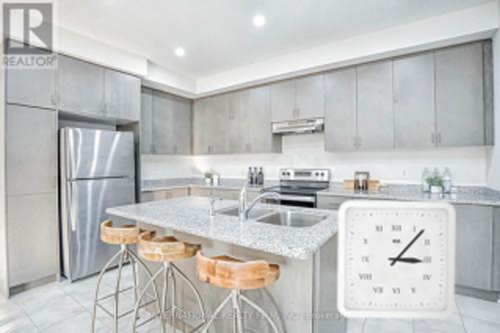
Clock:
3 h 07 min
